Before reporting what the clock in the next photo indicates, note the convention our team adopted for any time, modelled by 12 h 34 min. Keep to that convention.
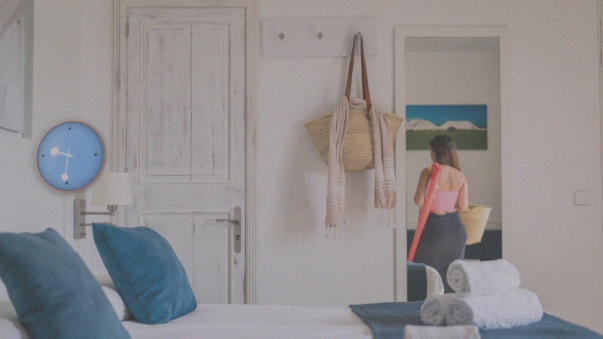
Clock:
9 h 31 min
